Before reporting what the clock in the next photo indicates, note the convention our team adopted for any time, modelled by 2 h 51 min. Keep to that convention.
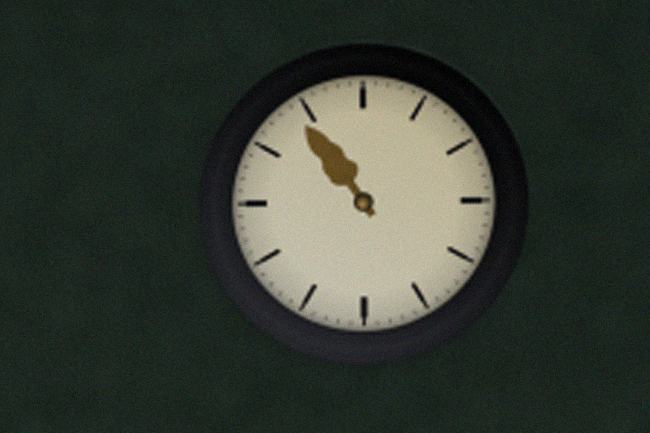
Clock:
10 h 54 min
